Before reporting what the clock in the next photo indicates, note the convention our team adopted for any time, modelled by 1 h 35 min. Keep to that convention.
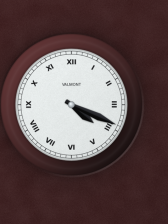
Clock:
4 h 19 min
